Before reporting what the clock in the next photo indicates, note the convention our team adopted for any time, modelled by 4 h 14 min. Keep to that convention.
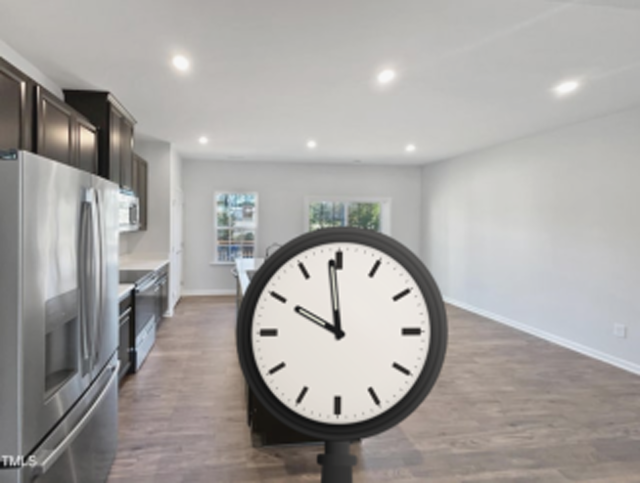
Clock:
9 h 59 min
